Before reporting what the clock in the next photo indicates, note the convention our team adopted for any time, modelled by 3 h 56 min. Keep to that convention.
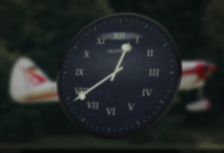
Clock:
12 h 39 min
